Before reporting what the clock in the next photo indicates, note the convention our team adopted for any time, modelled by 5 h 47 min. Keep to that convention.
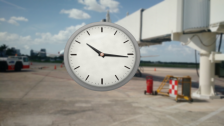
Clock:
10 h 16 min
